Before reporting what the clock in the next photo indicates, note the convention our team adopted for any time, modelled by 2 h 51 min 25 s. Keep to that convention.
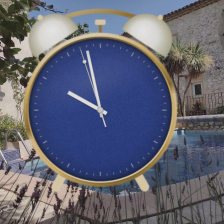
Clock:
9 h 57 min 57 s
